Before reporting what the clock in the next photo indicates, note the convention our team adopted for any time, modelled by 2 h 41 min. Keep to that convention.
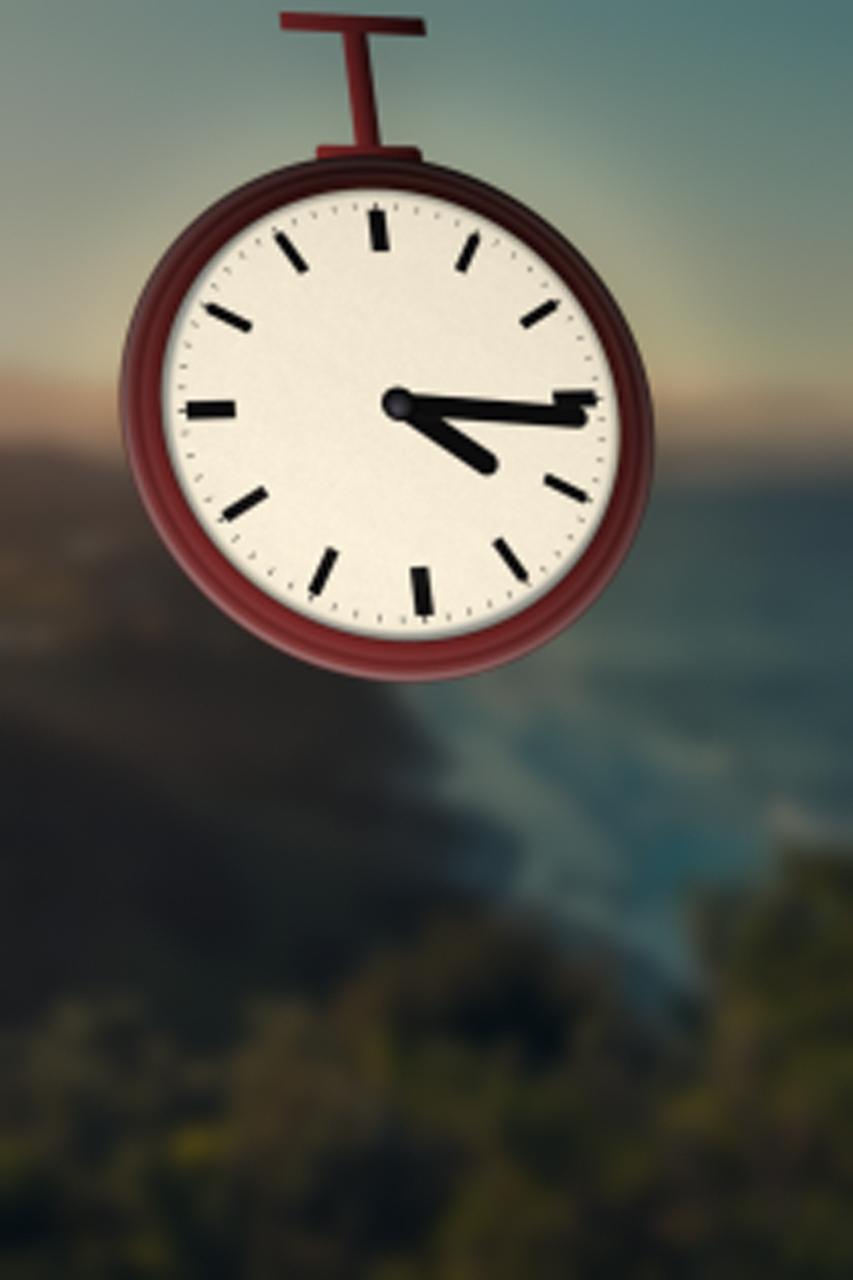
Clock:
4 h 16 min
